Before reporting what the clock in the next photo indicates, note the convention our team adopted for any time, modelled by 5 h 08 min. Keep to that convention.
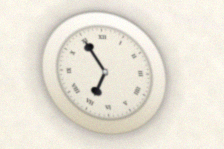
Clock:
6 h 55 min
